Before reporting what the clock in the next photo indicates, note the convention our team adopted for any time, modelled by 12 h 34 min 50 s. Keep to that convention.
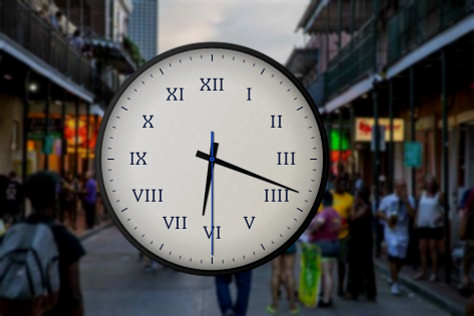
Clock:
6 h 18 min 30 s
